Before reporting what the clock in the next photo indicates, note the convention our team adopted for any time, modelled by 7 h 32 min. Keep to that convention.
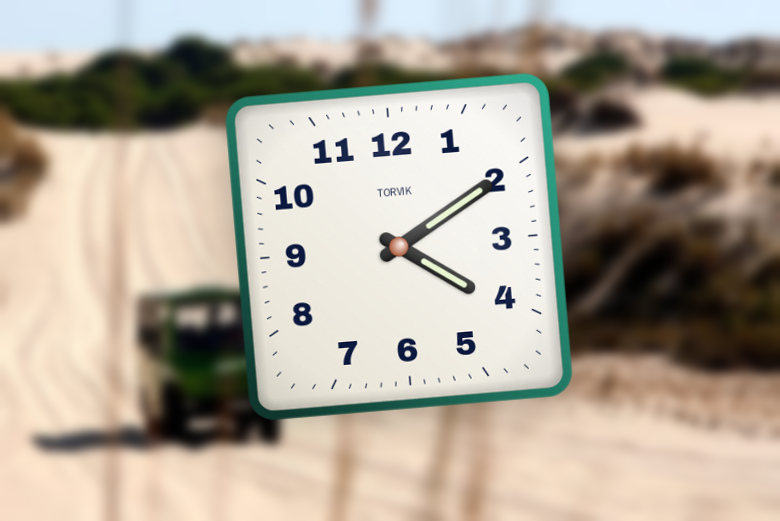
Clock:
4 h 10 min
